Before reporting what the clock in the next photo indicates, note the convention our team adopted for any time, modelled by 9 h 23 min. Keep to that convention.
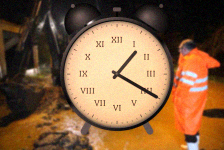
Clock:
1 h 20 min
